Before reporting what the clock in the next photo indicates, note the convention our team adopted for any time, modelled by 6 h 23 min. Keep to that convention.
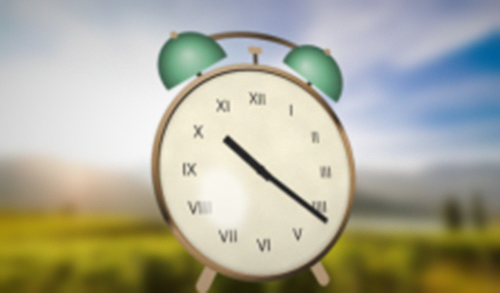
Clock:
10 h 21 min
